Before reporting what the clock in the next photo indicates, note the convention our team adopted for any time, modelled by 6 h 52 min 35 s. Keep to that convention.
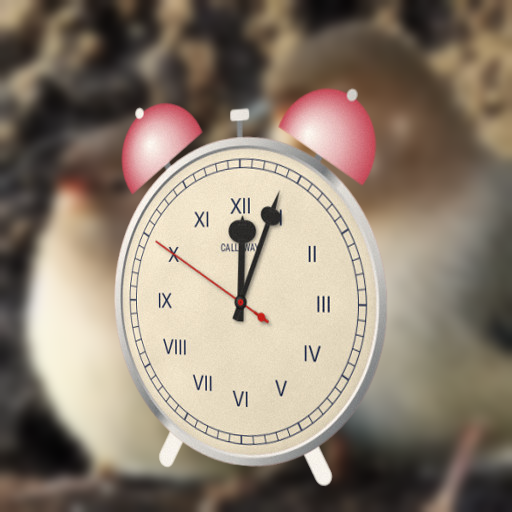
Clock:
12 h 03 min 50 s
